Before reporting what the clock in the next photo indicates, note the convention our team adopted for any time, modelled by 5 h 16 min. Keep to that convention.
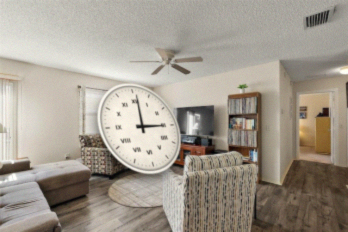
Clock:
3 h 01 min
